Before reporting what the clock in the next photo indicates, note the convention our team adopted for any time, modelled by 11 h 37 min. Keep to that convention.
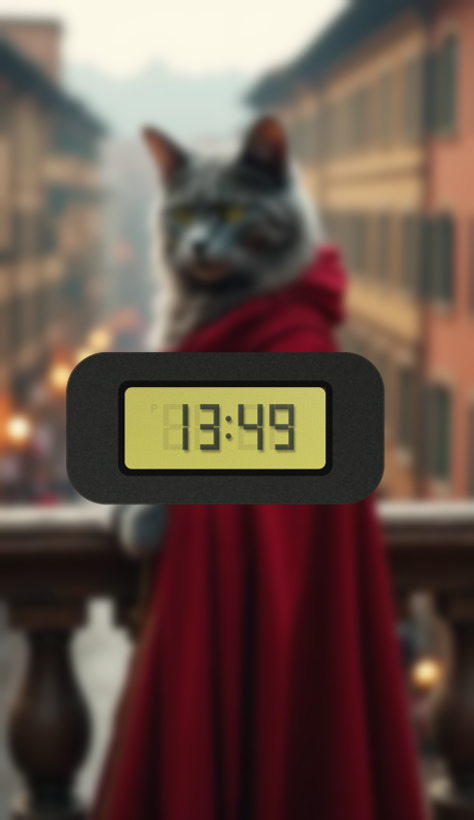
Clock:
13 h 49 min
